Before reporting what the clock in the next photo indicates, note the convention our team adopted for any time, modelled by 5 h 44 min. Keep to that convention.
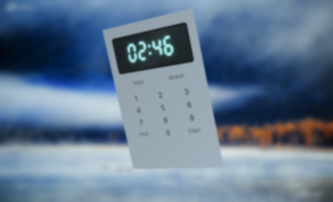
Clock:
2 h 46 min
